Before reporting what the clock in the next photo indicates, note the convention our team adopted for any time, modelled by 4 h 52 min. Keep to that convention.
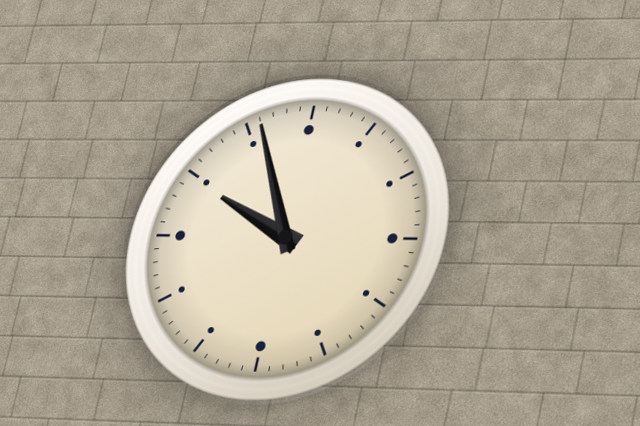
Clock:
9 h 56 min
